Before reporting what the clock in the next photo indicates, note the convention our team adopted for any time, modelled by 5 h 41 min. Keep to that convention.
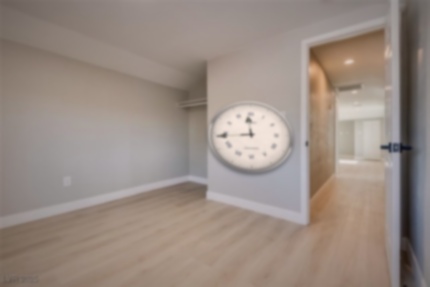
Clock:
11 h 44 min
